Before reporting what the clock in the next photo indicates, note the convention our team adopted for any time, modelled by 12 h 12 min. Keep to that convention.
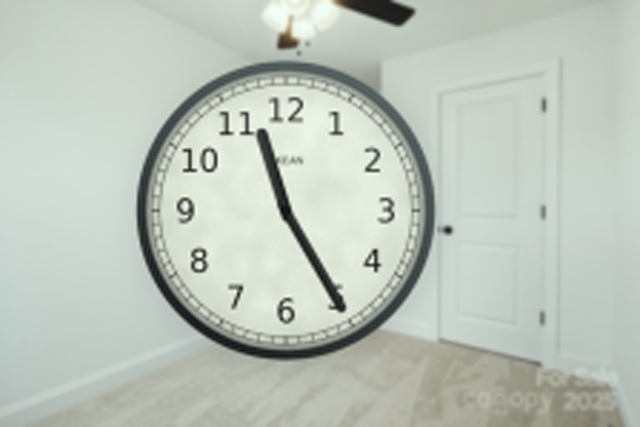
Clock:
11 h 25 min
